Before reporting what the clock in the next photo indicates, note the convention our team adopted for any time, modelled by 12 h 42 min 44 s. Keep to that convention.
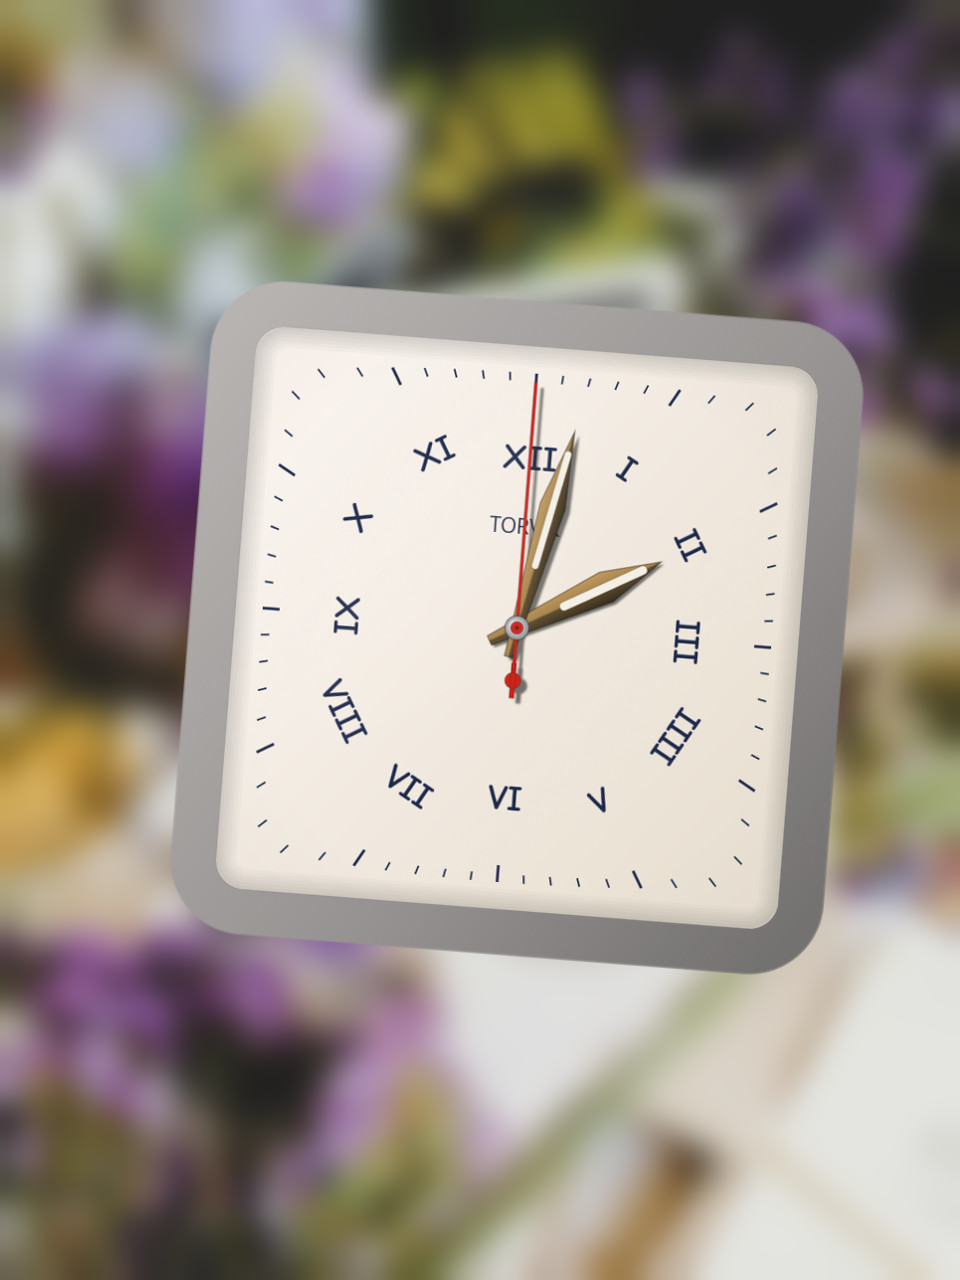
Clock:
2 h 02 min 00 s
